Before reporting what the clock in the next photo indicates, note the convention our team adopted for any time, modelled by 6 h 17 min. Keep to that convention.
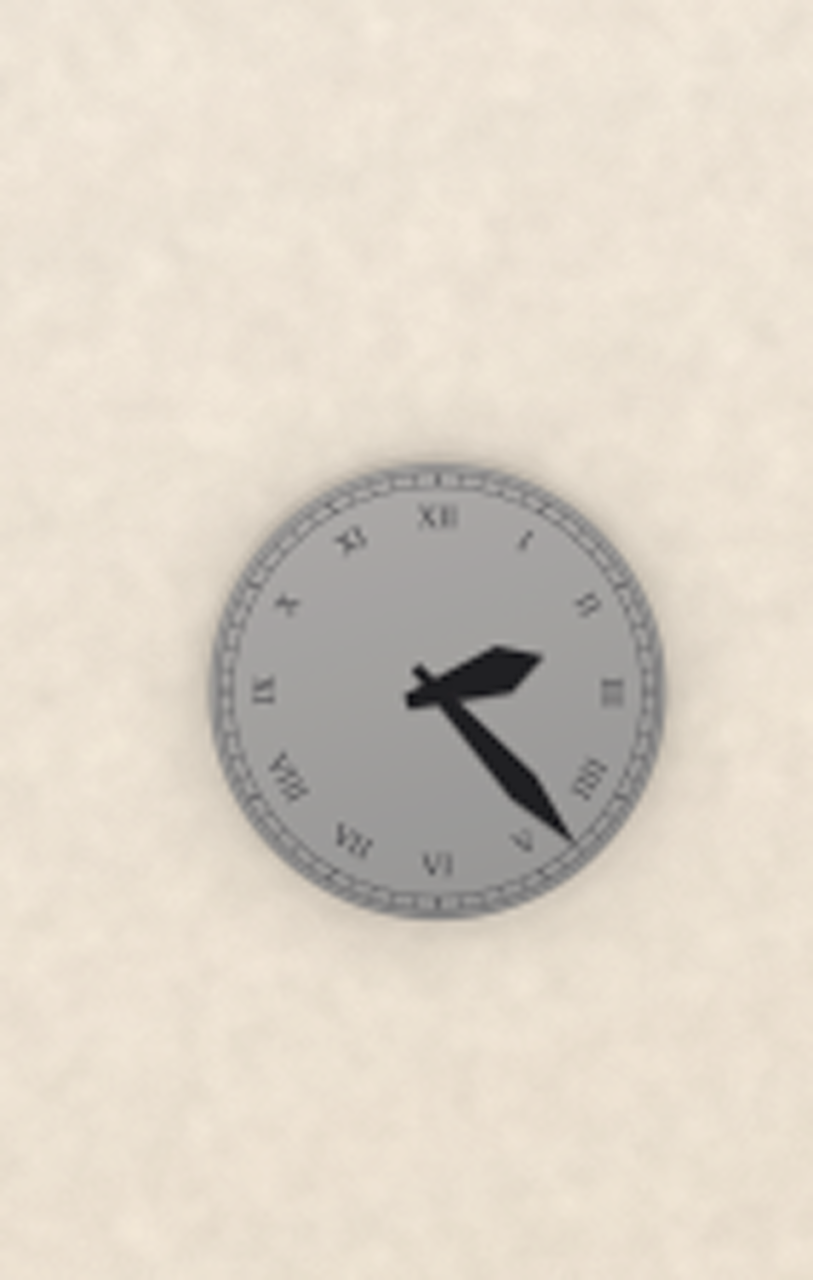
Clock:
2 h 23 min
